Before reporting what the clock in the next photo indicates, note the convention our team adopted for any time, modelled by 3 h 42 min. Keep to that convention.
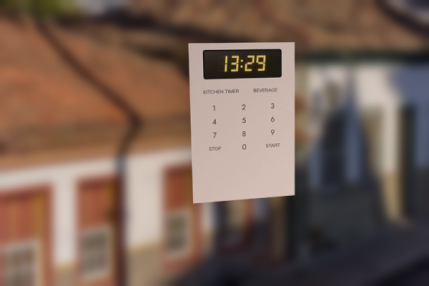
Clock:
13 h 29 min
